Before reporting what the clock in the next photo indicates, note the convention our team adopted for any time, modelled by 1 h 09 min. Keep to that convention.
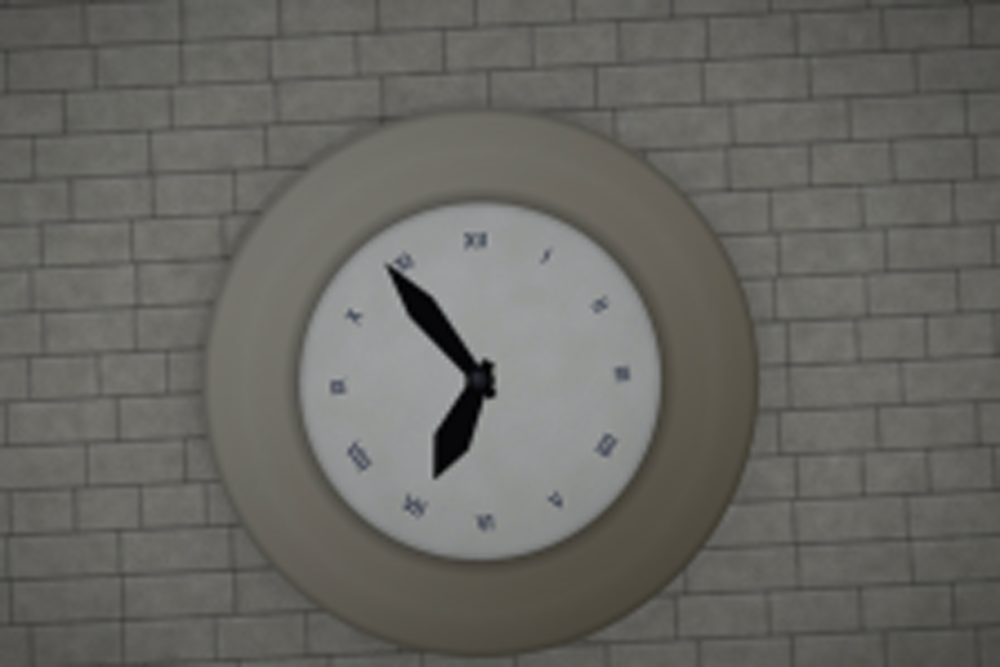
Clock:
6 h 54 min
